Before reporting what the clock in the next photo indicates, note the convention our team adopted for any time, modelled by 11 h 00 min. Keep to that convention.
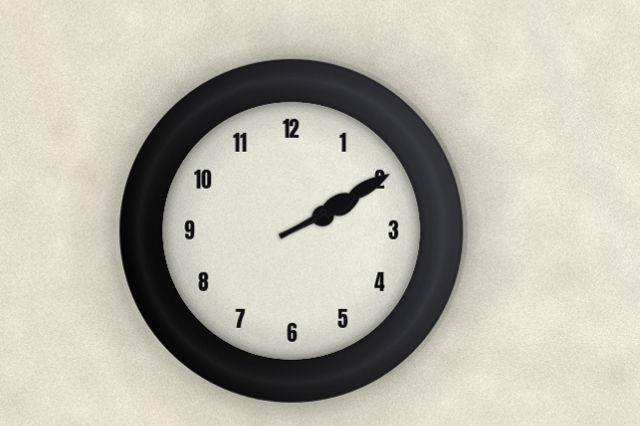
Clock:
2 h 10 min
